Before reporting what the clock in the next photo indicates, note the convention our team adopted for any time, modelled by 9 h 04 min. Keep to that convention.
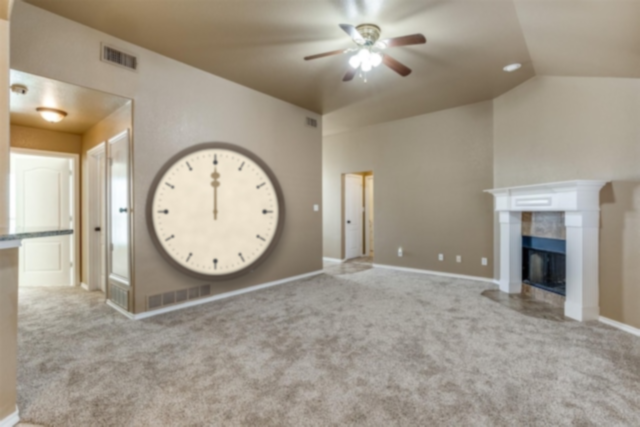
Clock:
12 h 00 min
